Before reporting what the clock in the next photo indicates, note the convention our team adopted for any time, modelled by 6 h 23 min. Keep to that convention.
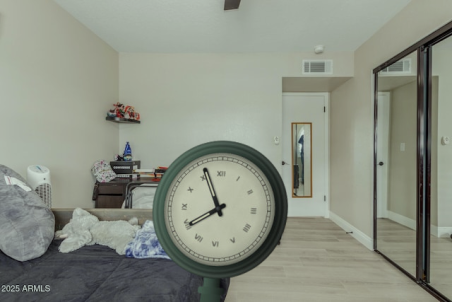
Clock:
7 h 56 min
